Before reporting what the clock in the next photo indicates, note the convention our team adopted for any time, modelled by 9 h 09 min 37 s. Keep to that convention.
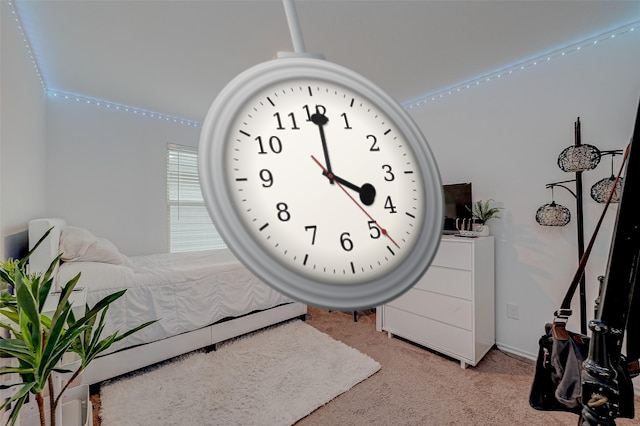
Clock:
4 h 00 min 24 s
